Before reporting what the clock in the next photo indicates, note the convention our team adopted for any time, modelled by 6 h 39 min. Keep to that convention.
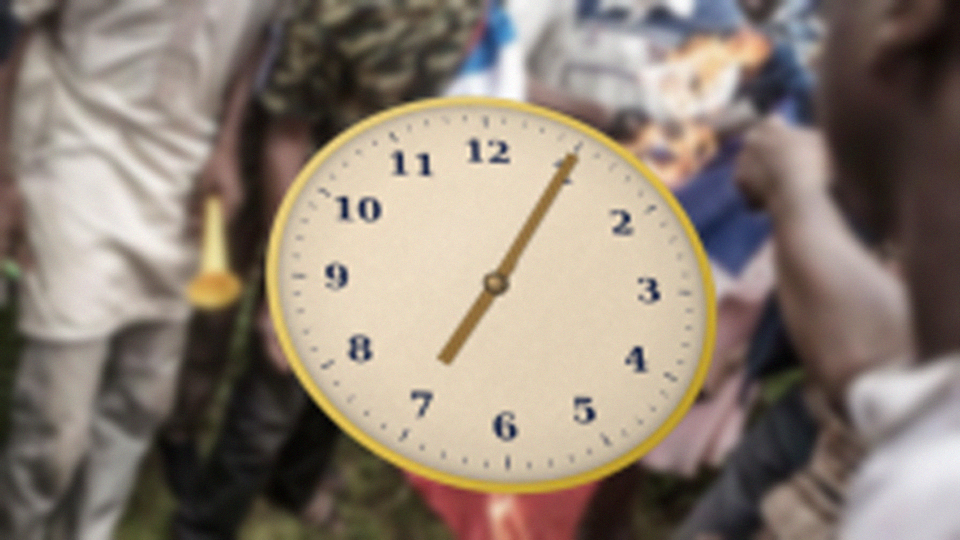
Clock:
7 h 05 min
